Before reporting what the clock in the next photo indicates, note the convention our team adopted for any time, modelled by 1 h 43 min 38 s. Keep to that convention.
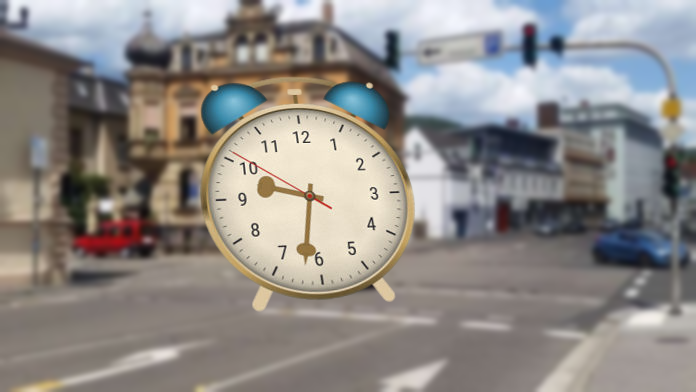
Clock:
9 h 31 min 51 s
